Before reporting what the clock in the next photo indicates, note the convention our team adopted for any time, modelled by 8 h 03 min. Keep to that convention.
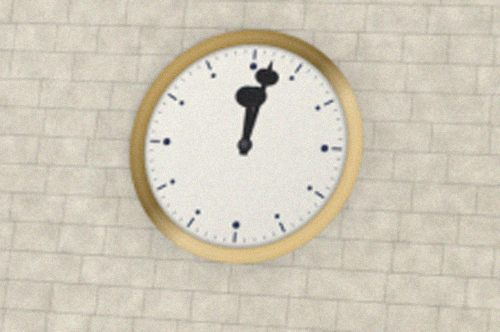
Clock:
12 h 02 min
